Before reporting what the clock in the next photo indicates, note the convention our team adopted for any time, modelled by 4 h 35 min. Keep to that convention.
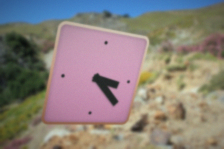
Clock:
3 h 22 min
